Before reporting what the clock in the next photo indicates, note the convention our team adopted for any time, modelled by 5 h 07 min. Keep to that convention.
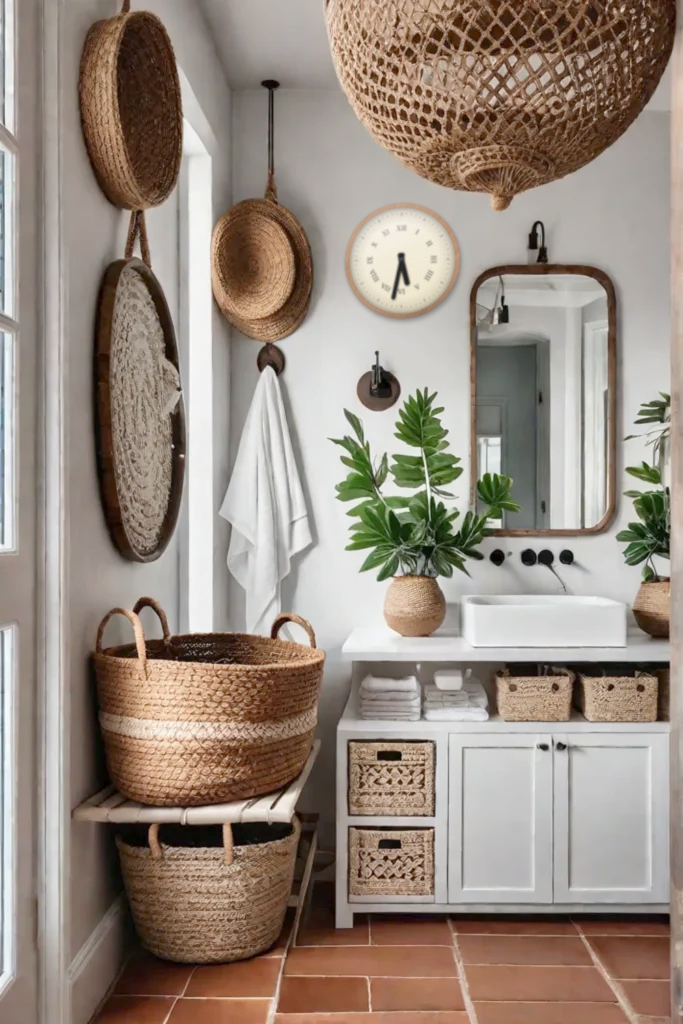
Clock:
5 h 32 min
